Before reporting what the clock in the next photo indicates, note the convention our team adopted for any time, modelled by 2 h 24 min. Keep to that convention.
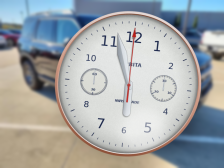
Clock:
5 h 57 min
